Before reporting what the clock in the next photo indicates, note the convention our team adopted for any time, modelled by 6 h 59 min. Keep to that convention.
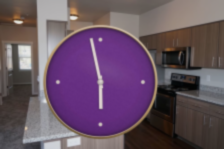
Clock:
5 h 58 min
